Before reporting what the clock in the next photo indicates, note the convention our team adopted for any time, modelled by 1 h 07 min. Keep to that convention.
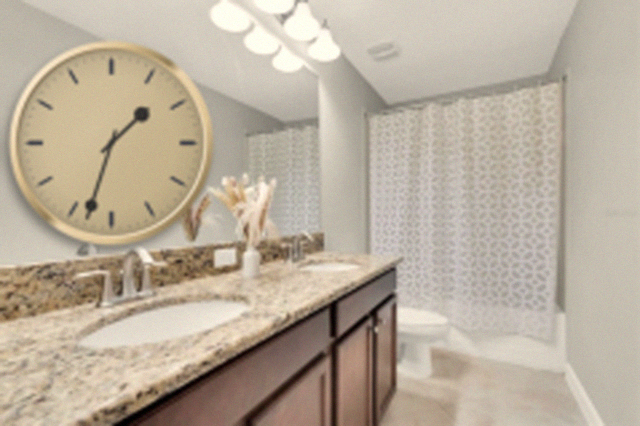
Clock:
1 h 33 min
